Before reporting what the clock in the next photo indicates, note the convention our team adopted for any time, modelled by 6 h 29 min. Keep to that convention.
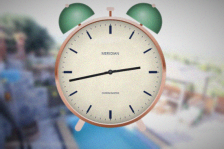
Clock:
2 h 43 min
